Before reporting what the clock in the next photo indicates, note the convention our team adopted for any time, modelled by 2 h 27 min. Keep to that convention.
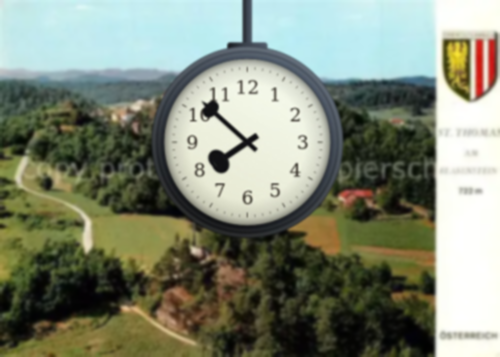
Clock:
7 h 52 min
